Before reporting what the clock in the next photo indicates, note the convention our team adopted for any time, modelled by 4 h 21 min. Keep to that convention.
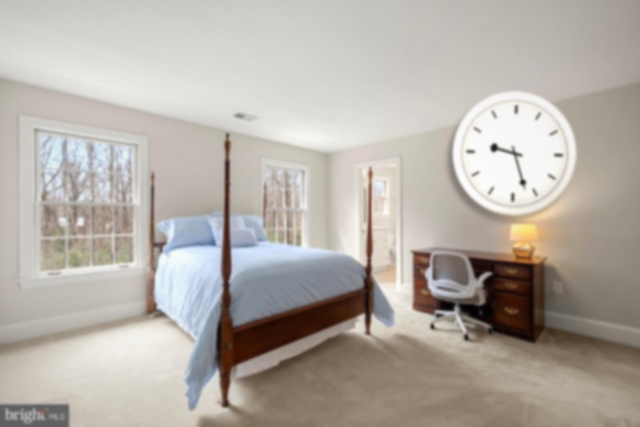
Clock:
9 h 27 min
